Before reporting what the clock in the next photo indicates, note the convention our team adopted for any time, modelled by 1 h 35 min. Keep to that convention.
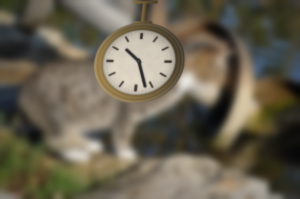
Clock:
10 h 27 min
